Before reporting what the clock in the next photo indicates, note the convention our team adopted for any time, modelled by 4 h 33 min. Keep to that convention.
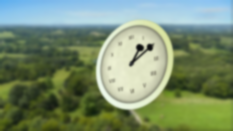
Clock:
1 h 10 min
